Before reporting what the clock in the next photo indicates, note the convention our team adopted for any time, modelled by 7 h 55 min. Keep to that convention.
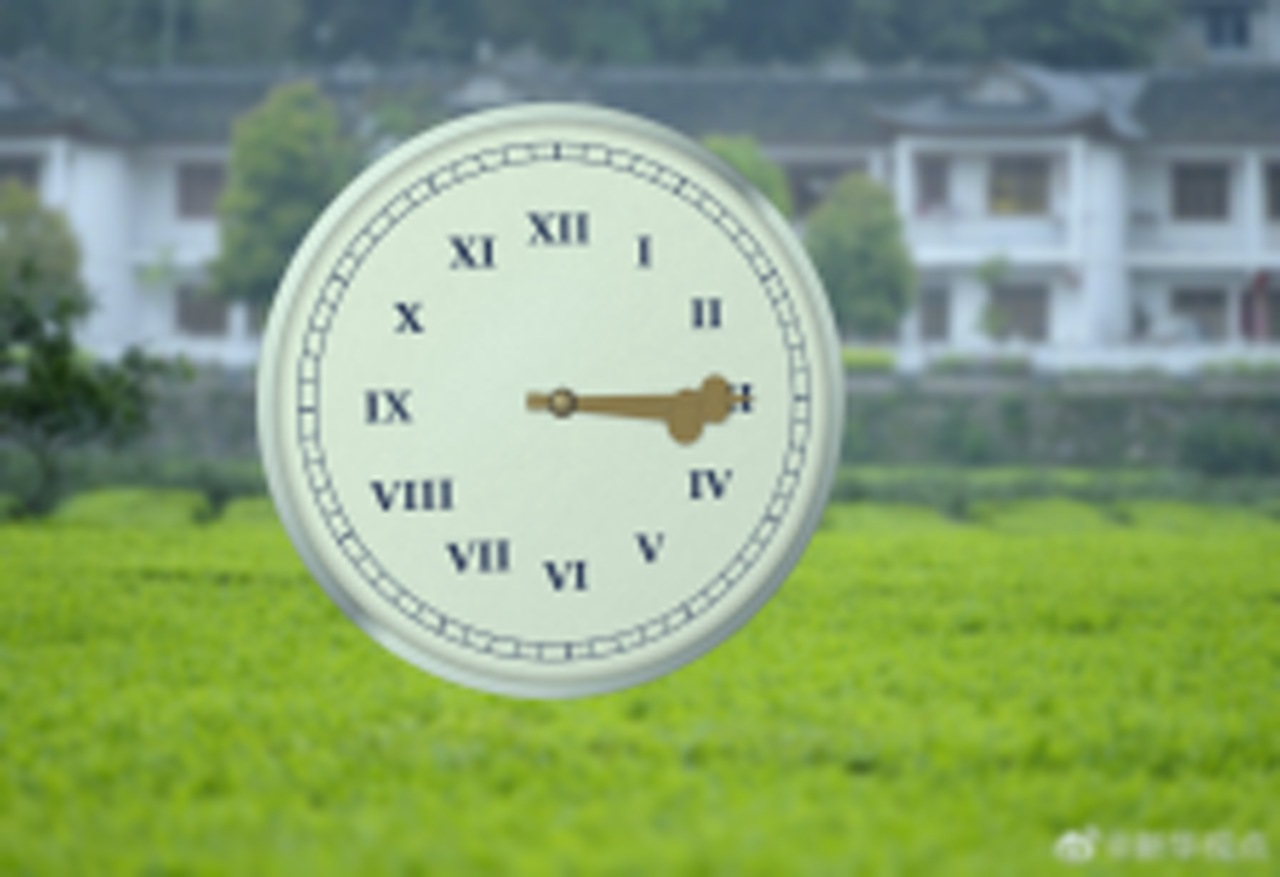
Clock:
3 h 15 min
